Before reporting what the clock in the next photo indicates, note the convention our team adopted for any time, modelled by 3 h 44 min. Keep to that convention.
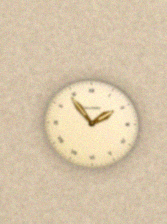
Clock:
1 h 54 min
